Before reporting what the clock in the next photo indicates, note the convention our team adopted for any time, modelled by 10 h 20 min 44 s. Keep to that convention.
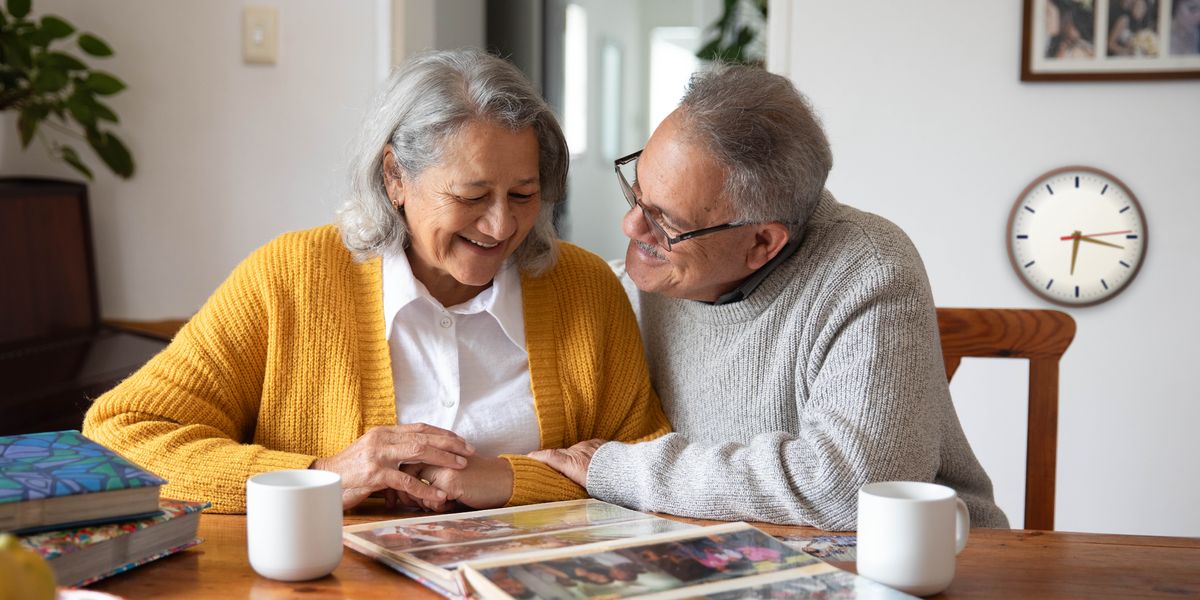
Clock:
6 h 17 min 14 s
